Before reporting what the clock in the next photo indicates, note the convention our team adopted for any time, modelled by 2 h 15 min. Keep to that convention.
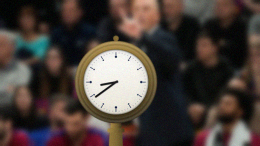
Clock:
8 h 39 min
